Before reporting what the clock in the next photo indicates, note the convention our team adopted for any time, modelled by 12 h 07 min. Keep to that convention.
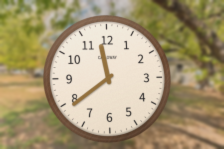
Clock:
11 h 39 min
